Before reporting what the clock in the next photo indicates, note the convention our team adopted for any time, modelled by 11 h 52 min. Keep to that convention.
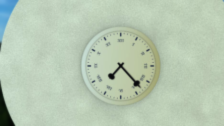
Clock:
7 h 23 min
